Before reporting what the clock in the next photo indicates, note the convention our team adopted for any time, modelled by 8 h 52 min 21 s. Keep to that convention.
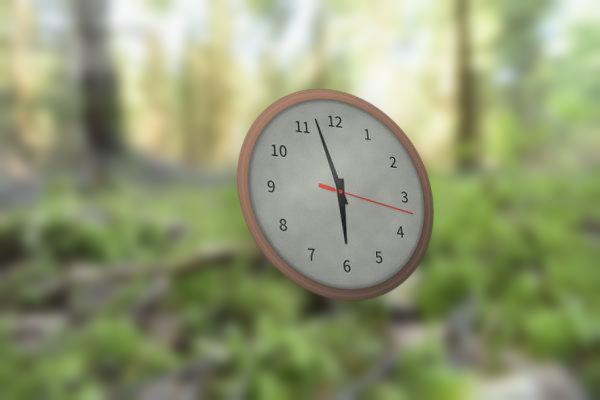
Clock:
5 h 57 min 17 s
